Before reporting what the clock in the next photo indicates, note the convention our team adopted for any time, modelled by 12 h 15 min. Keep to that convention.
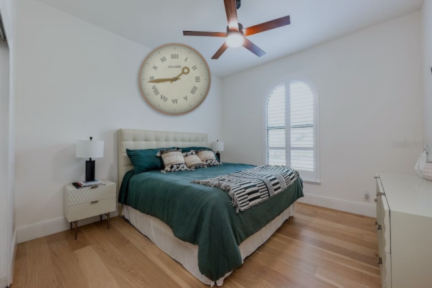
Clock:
1 h 44 min
